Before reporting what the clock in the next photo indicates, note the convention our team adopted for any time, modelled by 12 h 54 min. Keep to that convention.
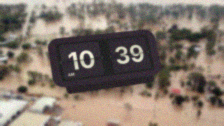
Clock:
10 h 39 min
